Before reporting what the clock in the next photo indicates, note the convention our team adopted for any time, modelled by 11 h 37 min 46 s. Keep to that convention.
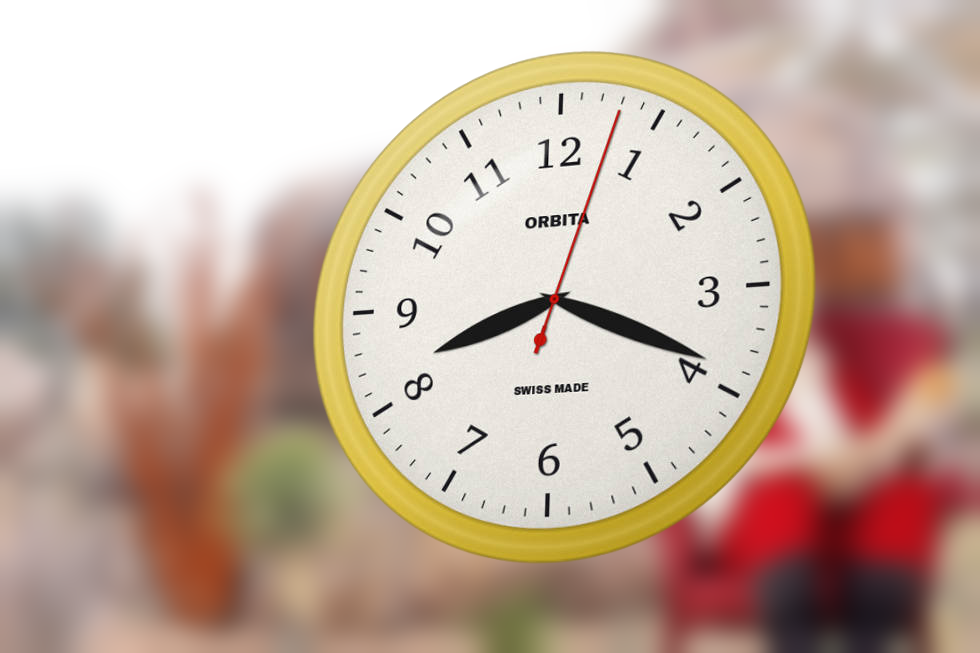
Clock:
8 h 19 min 03 s
